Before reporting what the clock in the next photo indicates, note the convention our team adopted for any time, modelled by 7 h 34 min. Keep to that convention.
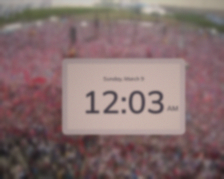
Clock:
12 h 03 min
